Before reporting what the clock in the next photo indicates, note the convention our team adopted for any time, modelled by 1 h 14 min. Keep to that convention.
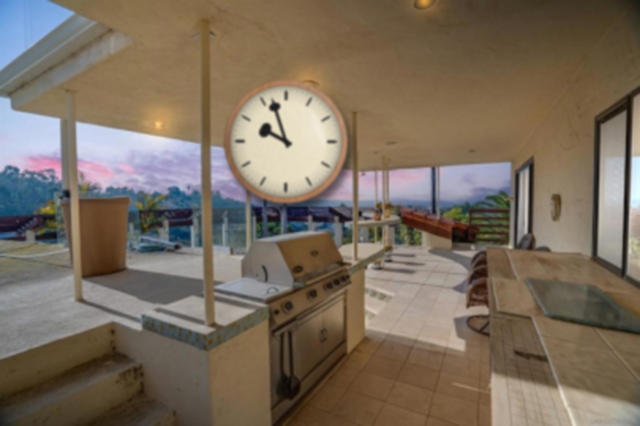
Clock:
9 h 57 min
